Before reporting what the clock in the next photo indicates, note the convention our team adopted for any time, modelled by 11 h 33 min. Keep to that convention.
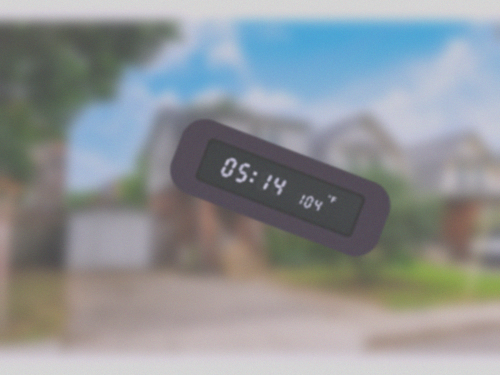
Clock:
5 h 14 min
